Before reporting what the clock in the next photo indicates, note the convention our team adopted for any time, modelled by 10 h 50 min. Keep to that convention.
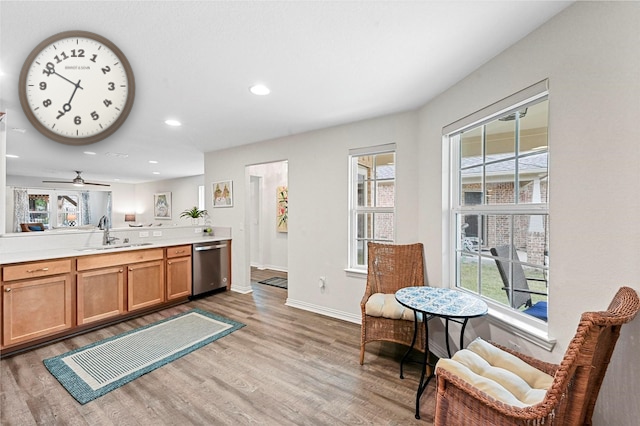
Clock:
6 h 50 min
